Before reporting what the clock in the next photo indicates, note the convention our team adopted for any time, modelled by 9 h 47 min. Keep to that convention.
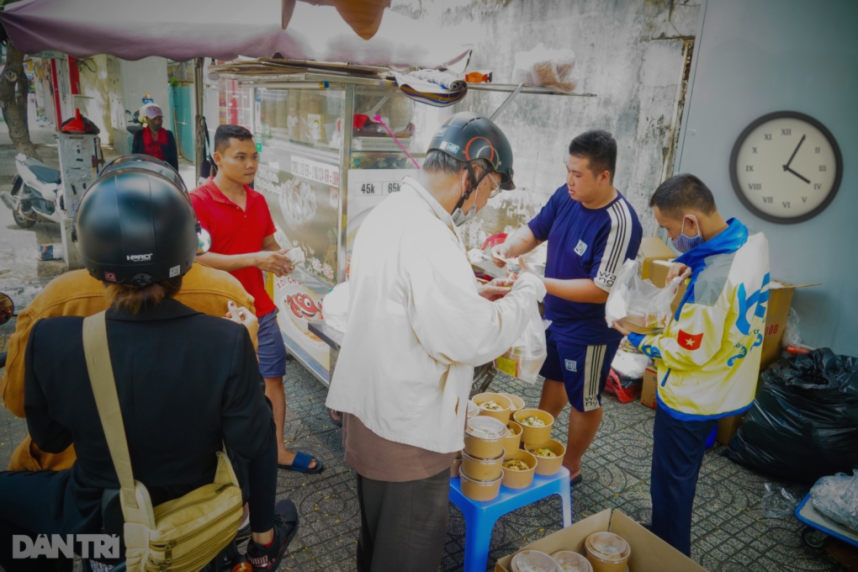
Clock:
4 h 05 min
